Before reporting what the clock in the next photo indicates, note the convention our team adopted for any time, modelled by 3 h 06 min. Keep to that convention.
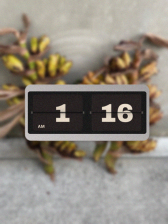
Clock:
1 h 16 min
